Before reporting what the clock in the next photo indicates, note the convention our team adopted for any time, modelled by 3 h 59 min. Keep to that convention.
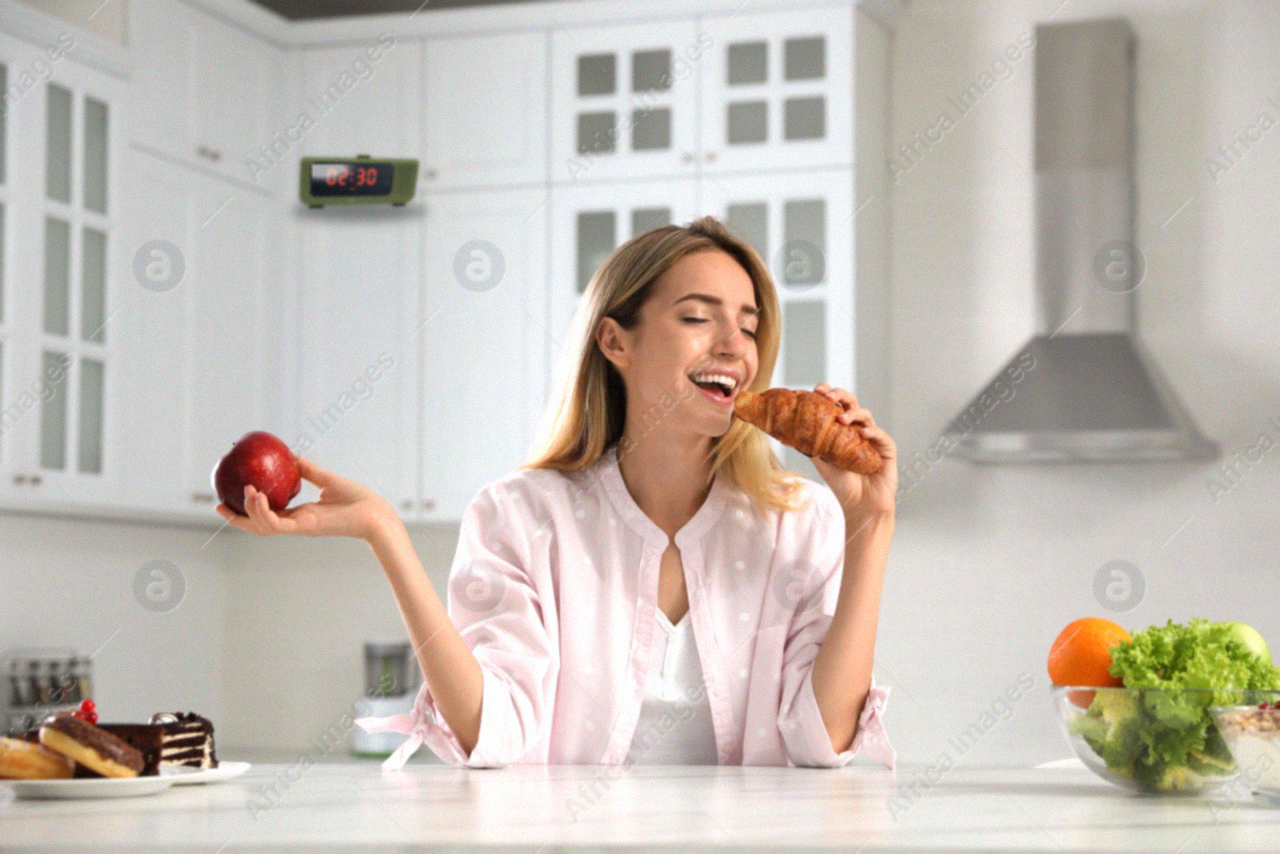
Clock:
2 h 30 min
